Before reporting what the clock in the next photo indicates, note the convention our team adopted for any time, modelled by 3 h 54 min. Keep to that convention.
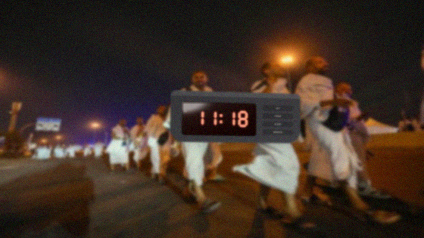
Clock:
11 h 18 min
